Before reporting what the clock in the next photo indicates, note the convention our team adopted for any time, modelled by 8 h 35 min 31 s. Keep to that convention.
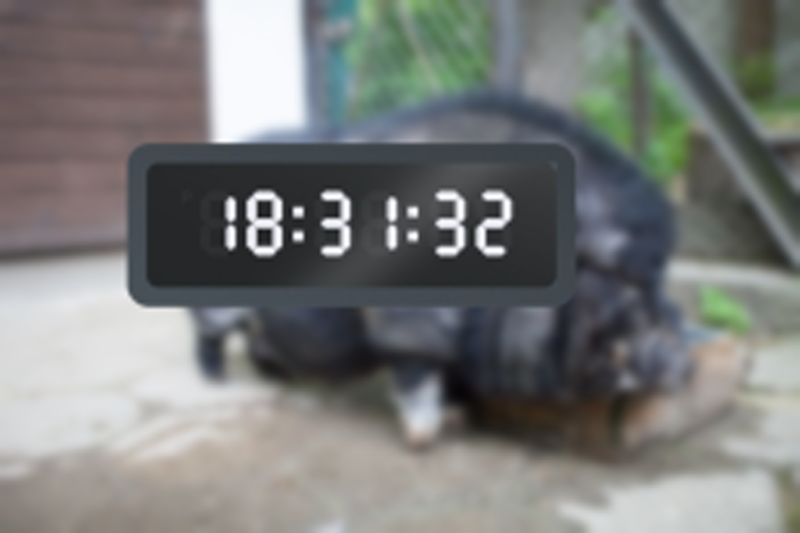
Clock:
18 h 31 min 32 s
